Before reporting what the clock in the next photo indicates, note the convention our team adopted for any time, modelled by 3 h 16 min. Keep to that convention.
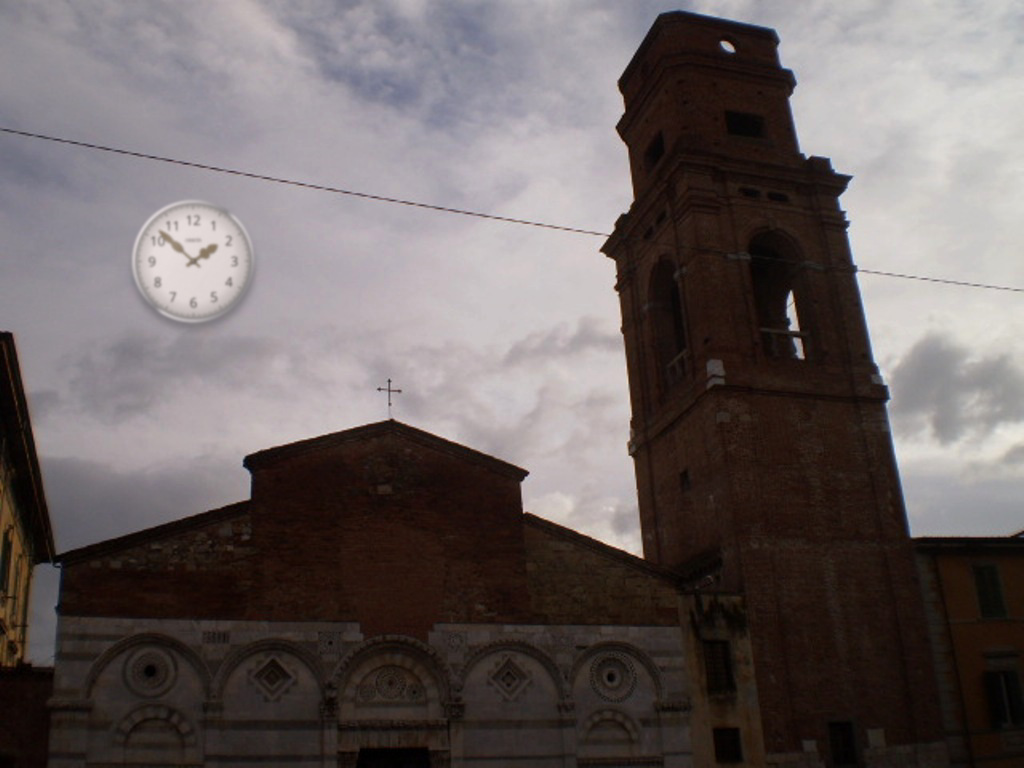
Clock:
1 h 52 min
